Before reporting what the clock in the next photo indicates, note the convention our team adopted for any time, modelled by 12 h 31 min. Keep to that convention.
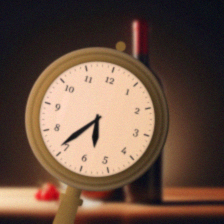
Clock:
5 h 36 min
